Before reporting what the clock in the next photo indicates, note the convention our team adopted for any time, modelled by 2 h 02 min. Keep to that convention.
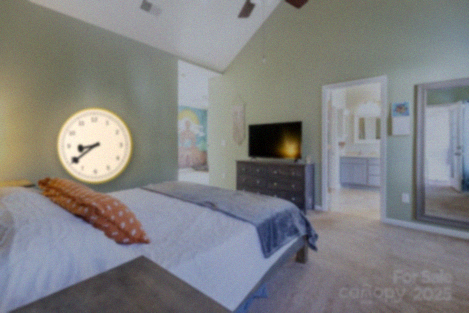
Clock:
8 h 39 min
